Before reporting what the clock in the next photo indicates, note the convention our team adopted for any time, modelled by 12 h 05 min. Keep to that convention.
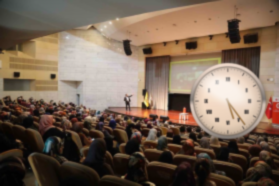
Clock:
5 h 24 min
